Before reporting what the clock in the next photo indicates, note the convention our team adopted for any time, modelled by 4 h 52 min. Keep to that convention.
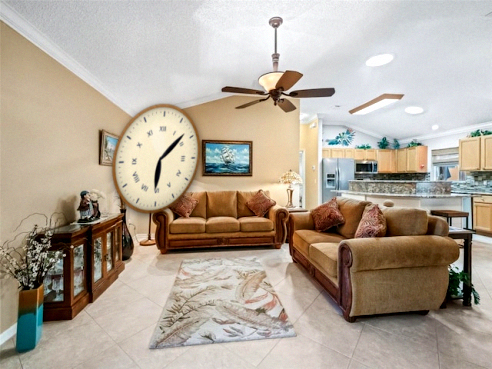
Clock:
6 h 08 min
